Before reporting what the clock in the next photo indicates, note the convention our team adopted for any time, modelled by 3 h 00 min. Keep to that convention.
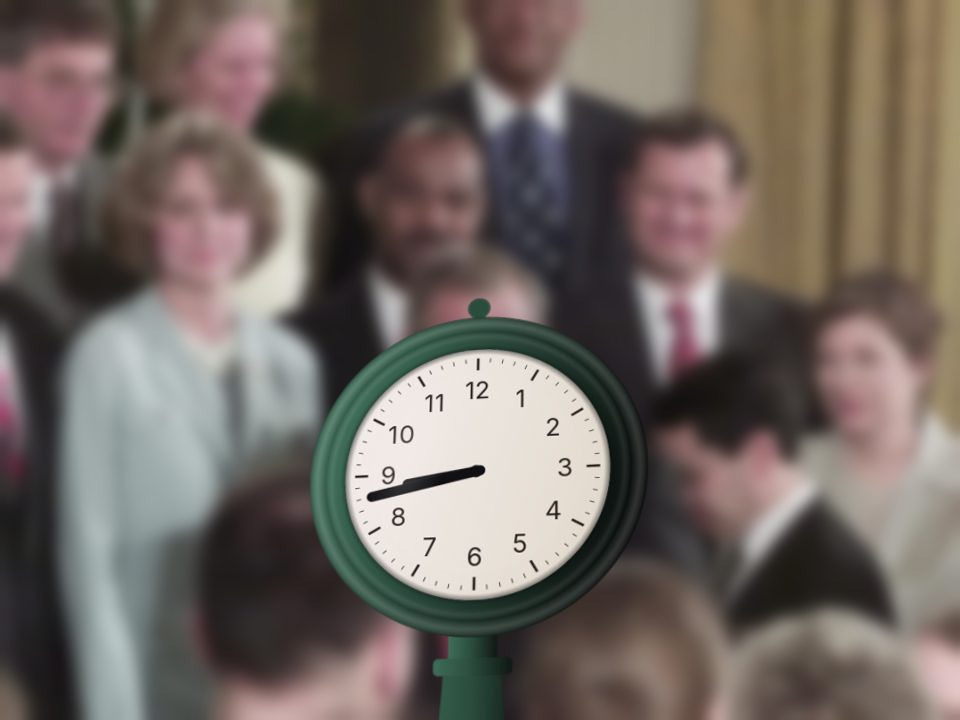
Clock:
8 h 43 min
